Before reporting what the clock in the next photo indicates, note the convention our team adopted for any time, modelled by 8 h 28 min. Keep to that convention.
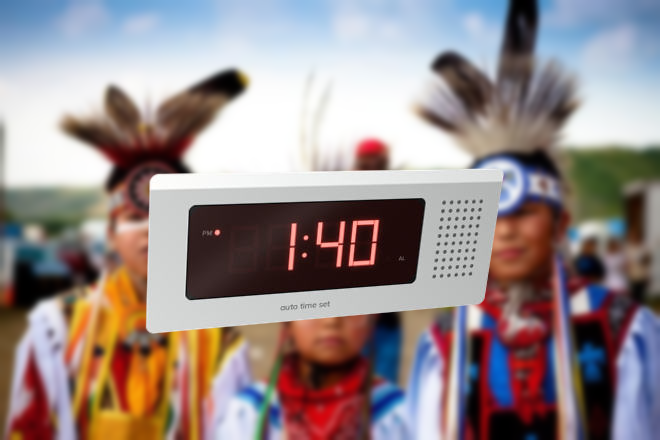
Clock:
1 h 40 min
